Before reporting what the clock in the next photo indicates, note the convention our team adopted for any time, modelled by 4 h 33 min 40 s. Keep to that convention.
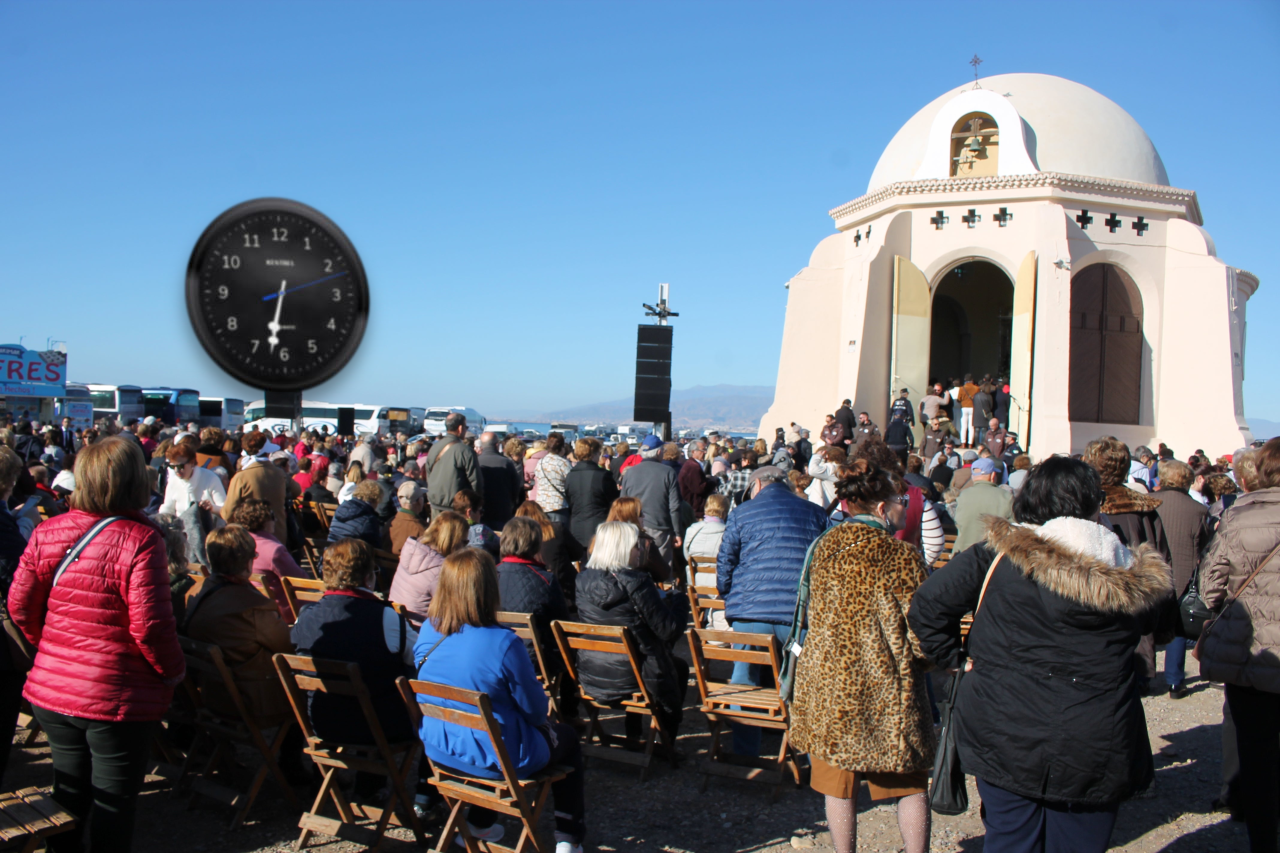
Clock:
6 h 32 min 12 s
